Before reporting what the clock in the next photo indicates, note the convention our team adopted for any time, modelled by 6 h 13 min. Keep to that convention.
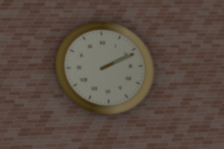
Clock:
2 h 11 min
